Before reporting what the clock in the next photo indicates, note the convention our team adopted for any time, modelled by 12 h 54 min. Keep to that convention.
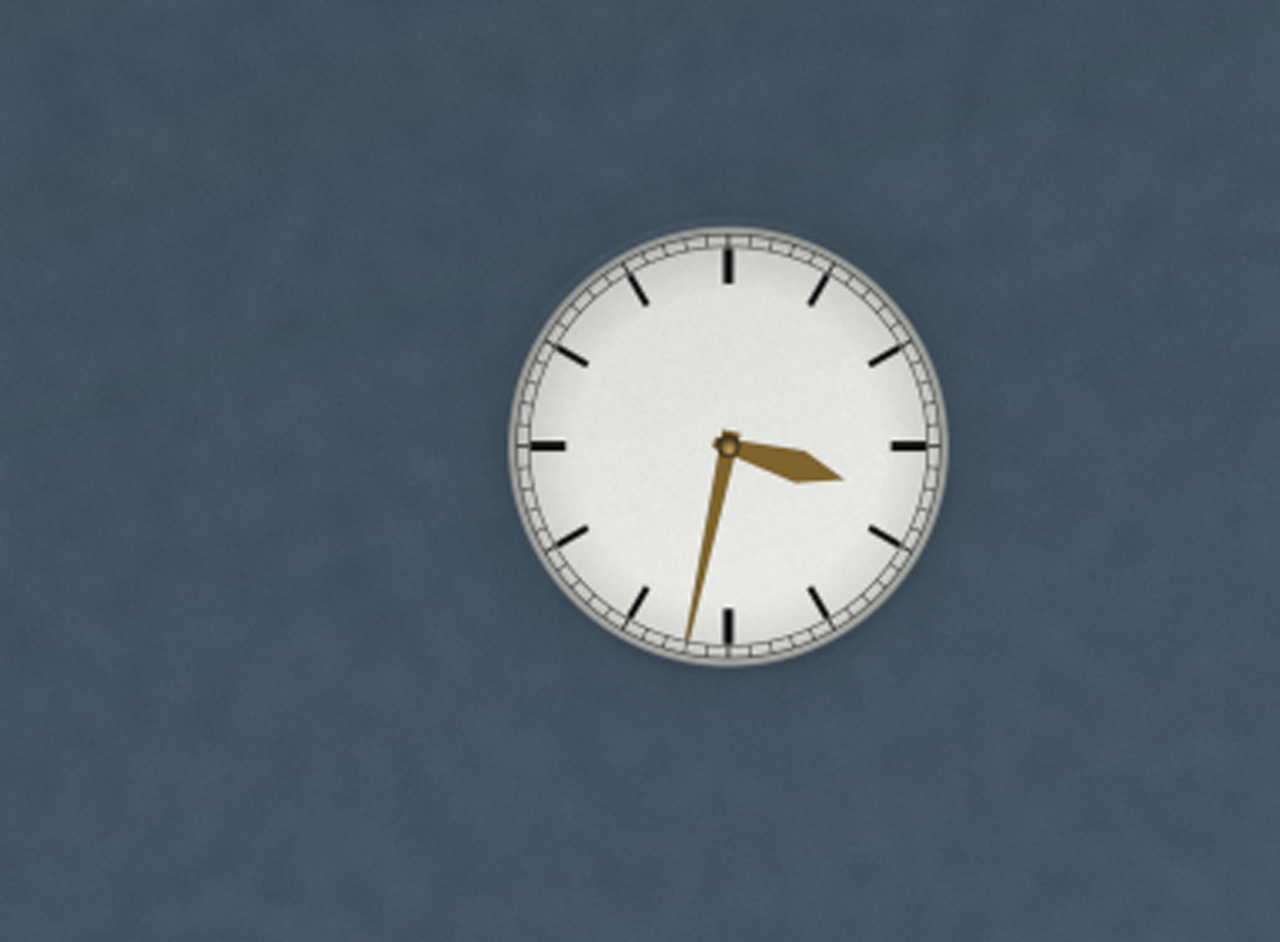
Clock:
3 h 32 min
